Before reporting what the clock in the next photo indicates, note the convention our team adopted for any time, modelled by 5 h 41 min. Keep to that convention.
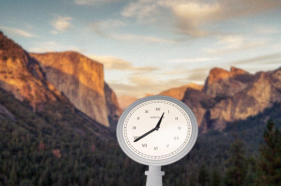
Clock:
12 h 39 min
